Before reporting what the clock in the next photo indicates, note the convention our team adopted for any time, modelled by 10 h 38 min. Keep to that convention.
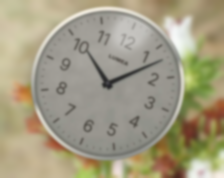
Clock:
10 h 07 min
